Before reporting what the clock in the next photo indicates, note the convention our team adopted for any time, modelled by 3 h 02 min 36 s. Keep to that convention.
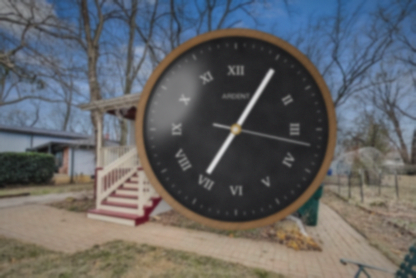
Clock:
7 h 05 min 17 s
